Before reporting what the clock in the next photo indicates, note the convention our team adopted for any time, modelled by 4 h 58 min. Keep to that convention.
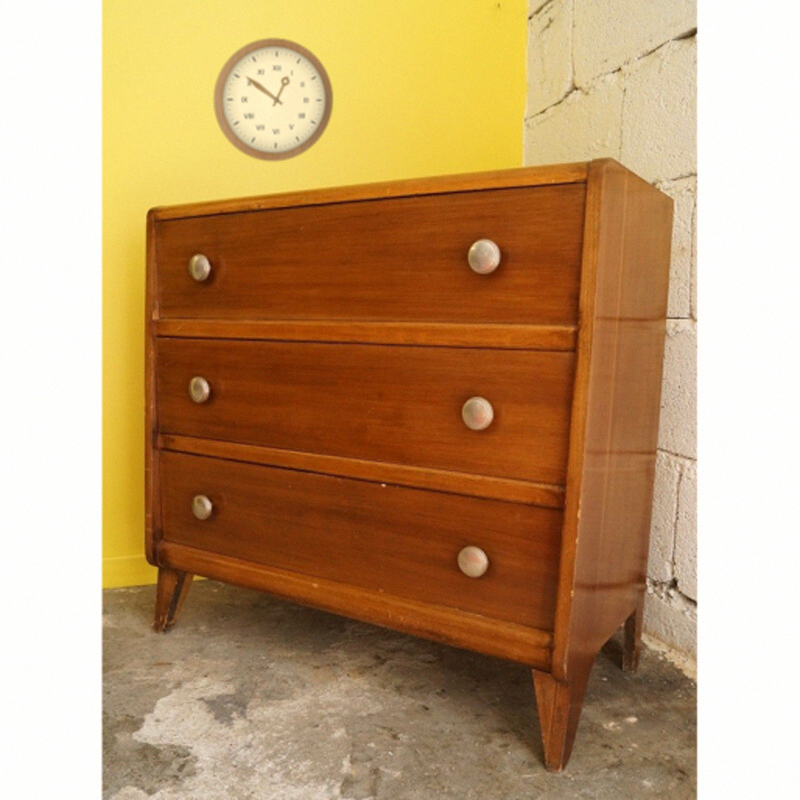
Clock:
12 h 51 min
